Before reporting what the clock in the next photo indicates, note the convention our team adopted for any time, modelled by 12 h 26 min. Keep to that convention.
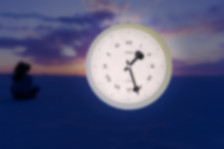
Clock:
1 h 27 min
